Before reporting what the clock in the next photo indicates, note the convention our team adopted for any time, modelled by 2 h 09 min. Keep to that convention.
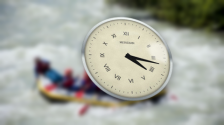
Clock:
4 h 17 min
